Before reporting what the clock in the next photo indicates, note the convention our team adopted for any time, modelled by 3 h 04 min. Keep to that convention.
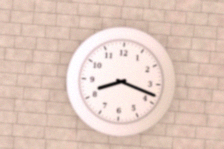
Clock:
8 h 18 min
